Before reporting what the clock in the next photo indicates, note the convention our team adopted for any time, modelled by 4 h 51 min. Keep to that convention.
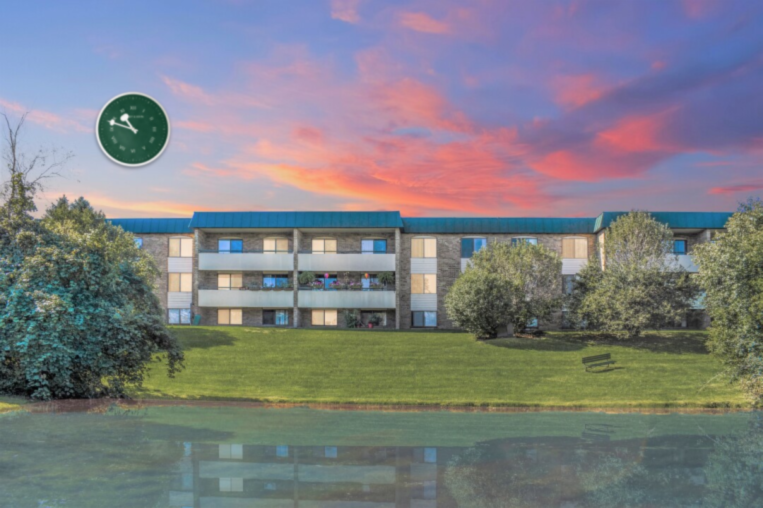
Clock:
10 h 48 min
